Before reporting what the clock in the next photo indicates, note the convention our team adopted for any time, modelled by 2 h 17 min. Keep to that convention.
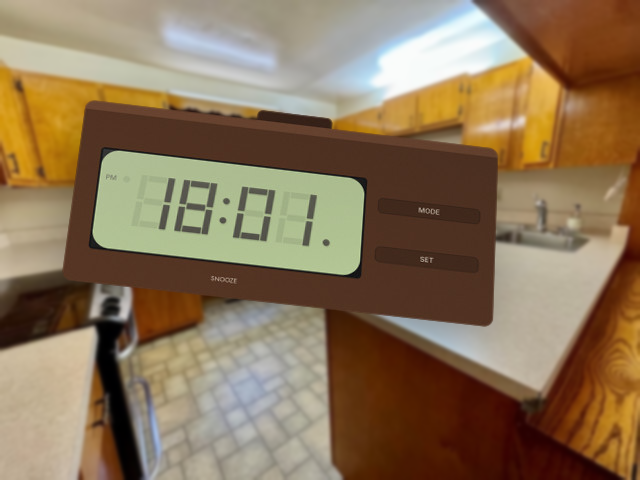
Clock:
18 h 01 min
